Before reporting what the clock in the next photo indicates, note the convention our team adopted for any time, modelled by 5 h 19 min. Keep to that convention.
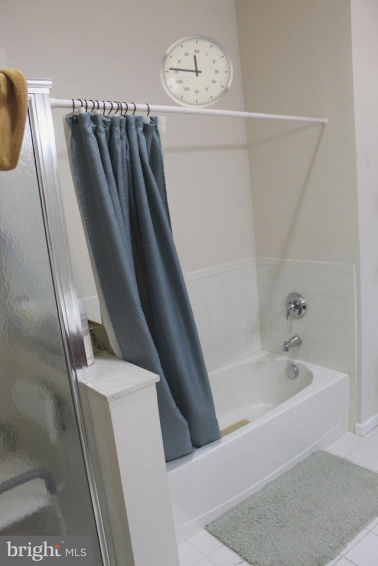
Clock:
11 h 46 min
